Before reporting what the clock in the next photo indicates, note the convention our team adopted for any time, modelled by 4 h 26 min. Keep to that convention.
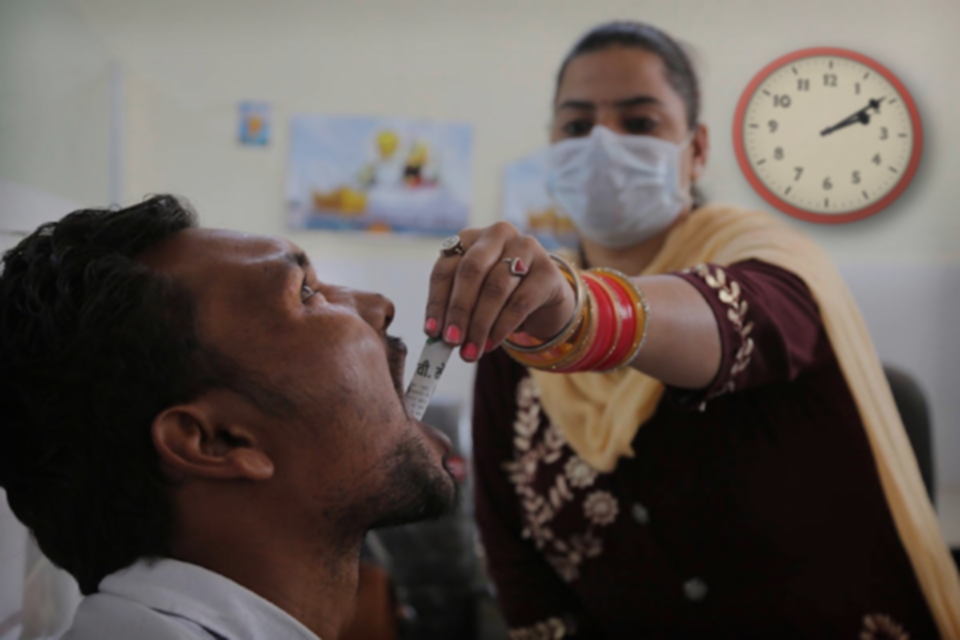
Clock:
2 h 09 min
